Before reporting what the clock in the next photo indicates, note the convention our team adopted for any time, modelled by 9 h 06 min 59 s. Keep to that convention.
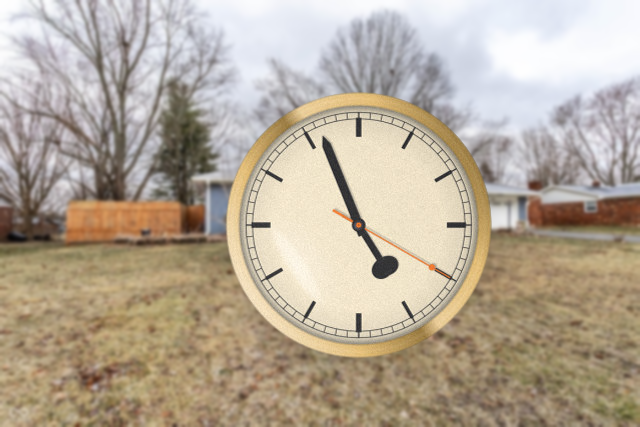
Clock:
4 h 56 min 20 s
